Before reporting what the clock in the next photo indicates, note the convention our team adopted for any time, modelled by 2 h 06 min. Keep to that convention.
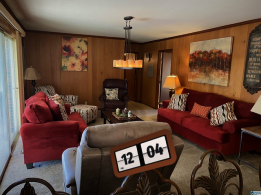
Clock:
12 h 04 min
